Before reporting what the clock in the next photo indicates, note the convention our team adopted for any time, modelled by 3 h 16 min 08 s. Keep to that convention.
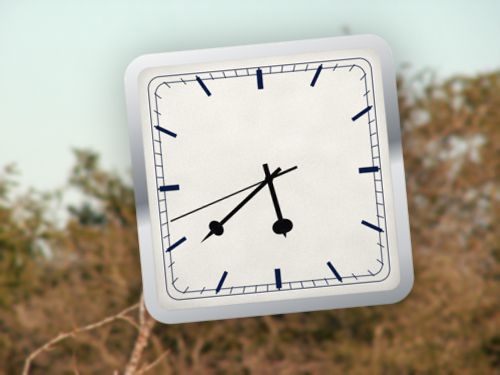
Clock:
5 h 38 min 42 s
